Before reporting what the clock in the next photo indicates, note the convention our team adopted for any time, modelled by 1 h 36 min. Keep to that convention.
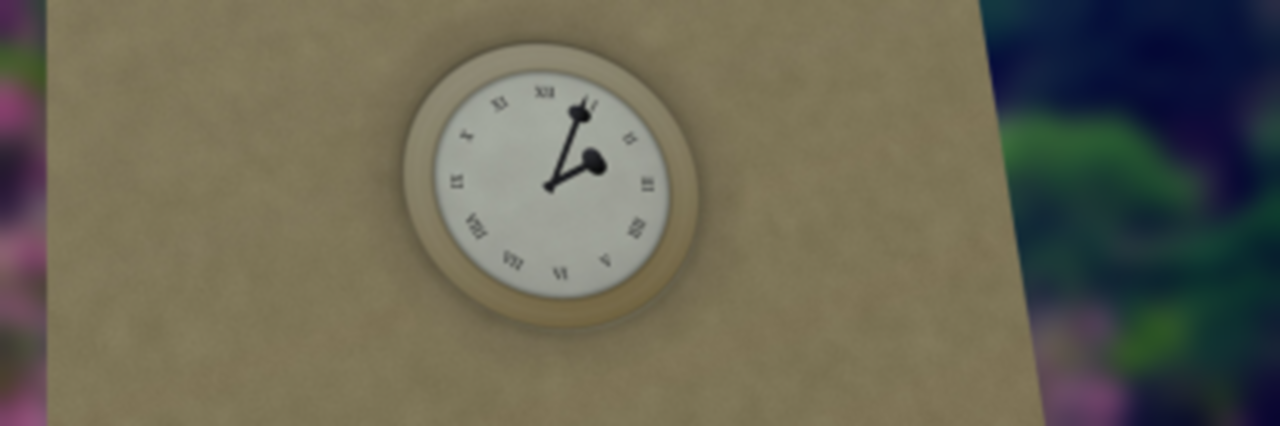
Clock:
2 h 04 min
